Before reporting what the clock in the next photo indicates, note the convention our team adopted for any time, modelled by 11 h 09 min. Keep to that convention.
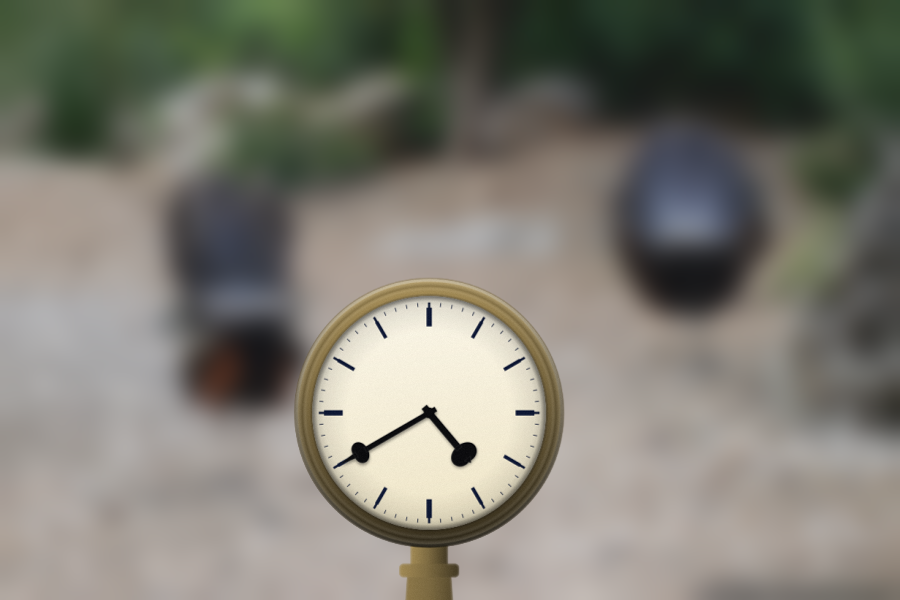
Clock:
4 h 40 min
